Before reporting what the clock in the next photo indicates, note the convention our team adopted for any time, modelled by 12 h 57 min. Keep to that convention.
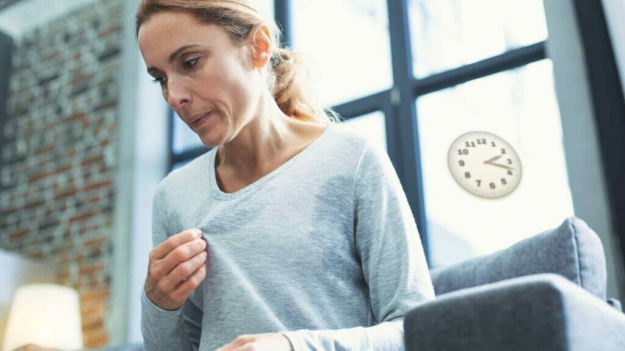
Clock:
2 h 18 min
